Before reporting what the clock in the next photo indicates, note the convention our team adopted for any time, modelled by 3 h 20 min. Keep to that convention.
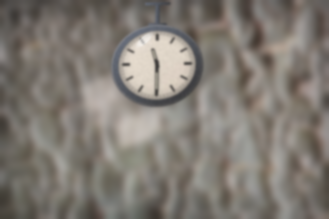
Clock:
11 h 30 min
